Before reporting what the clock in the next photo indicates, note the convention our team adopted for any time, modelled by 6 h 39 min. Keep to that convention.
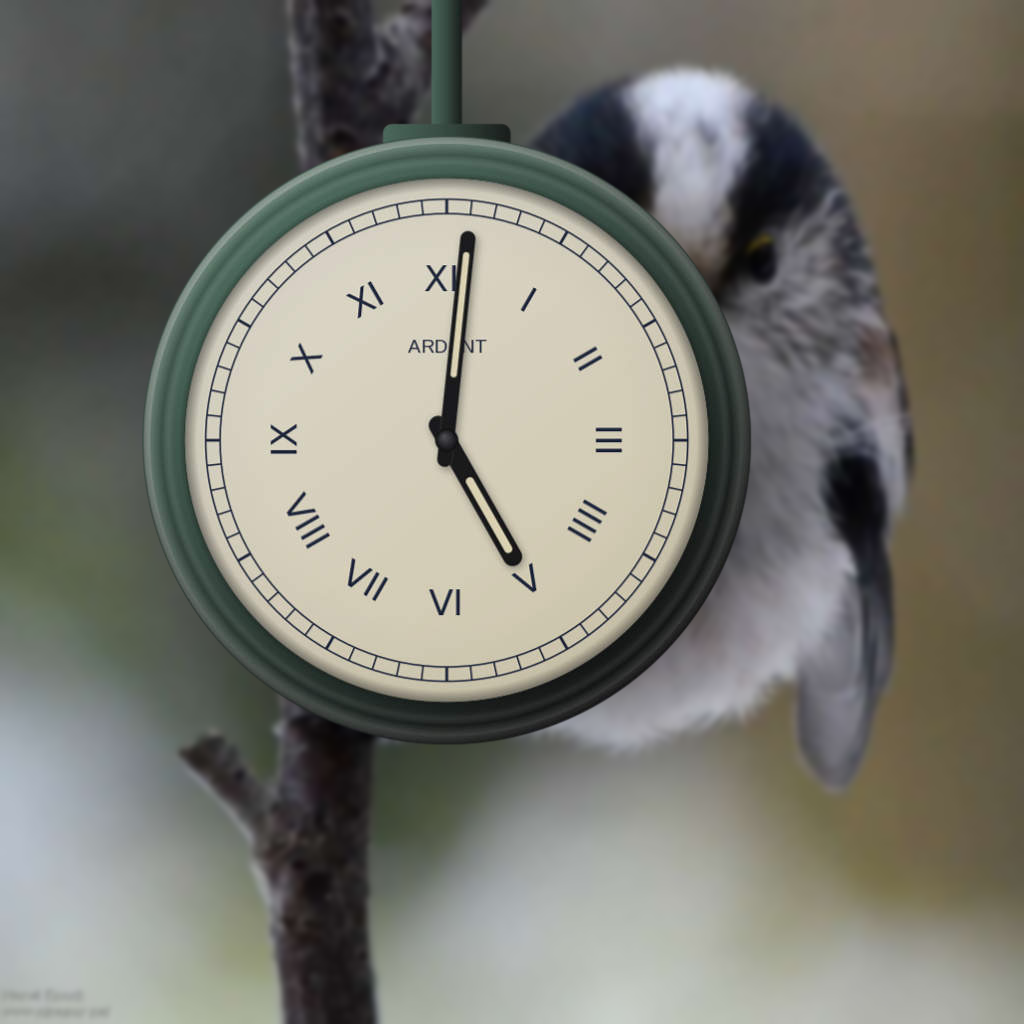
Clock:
5 h 01 min
